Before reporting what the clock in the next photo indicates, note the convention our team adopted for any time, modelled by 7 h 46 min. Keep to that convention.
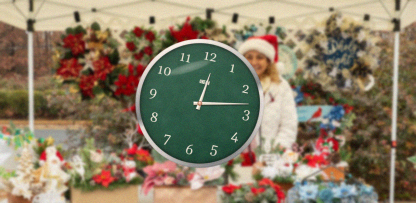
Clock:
12 h 13 min
